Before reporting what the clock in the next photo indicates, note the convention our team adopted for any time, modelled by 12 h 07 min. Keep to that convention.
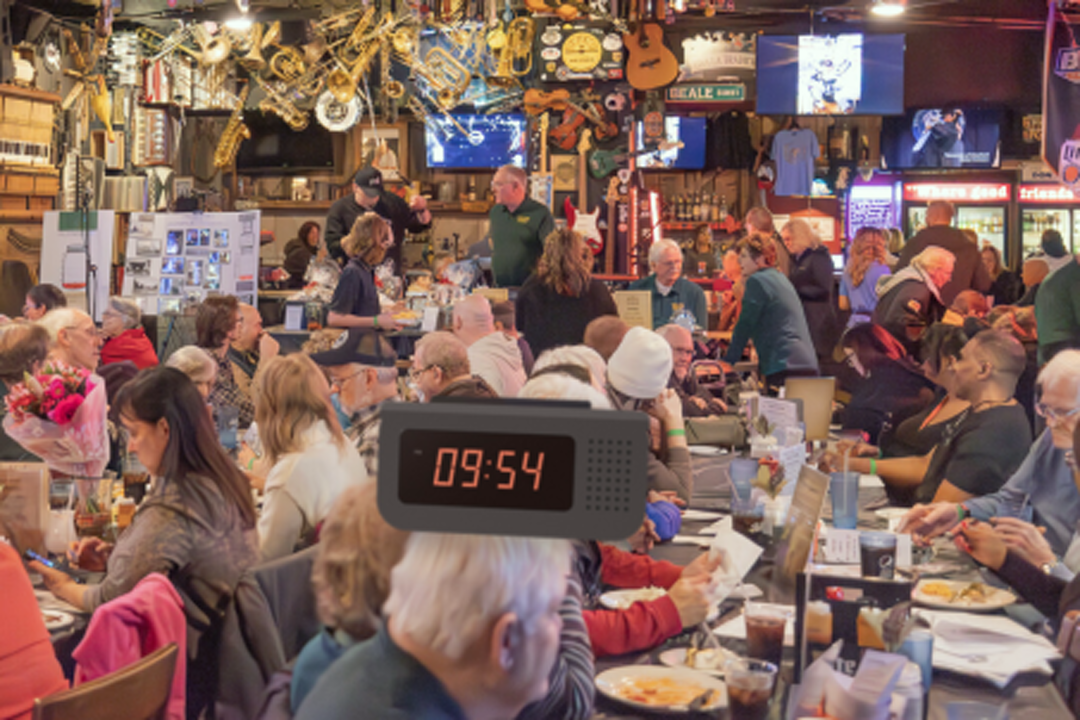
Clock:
9 h 54 min
